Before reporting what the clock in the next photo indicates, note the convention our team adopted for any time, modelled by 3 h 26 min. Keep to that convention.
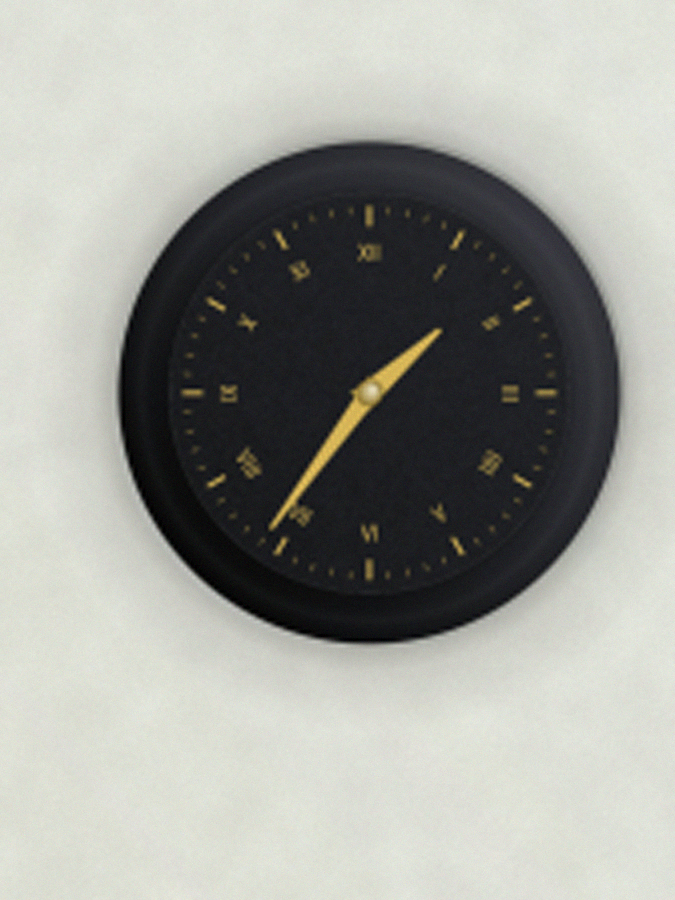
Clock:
1 h 36 min
